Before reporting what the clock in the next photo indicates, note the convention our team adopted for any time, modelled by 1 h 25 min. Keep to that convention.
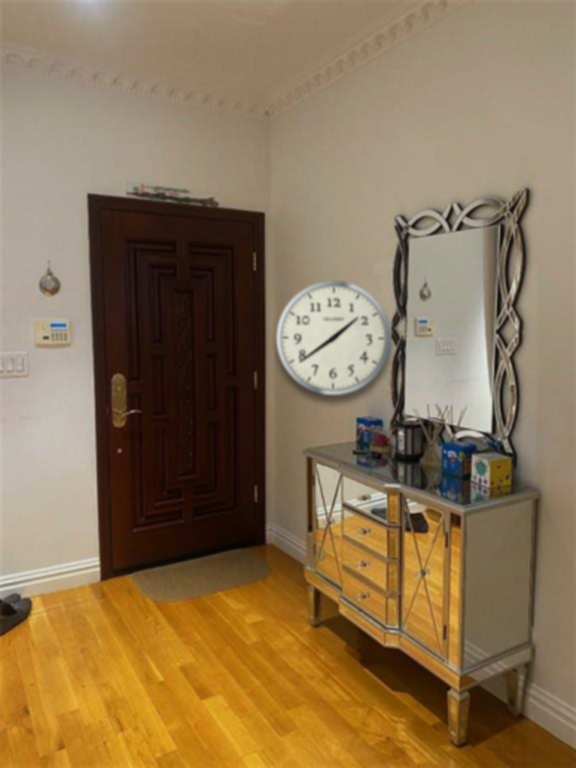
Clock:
1 h 39 min
